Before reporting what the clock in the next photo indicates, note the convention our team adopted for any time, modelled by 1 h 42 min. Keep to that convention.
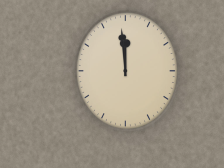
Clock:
11 h 59 min
